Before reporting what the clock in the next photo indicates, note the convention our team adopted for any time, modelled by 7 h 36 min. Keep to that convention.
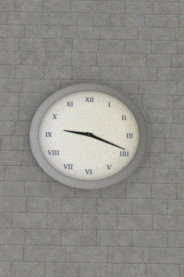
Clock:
9 h 19 min
